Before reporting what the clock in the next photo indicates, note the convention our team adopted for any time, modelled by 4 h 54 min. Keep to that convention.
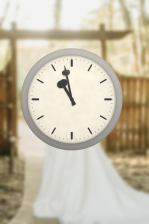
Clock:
10 h 58 min
